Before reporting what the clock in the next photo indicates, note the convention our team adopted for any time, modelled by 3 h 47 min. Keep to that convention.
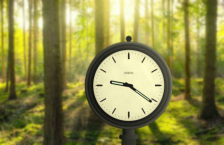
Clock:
9 h 21 min
